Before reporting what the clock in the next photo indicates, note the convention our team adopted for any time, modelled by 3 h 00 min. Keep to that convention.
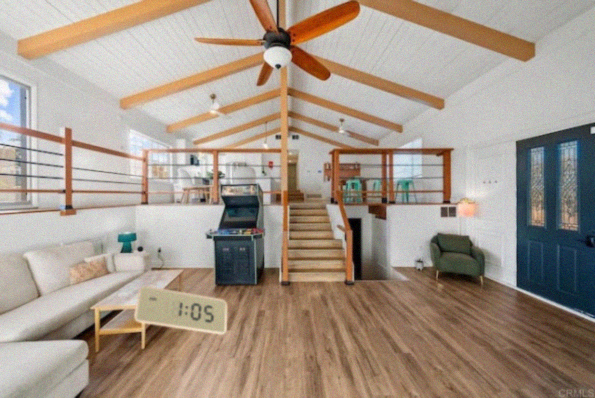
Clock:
1 h 05 min
